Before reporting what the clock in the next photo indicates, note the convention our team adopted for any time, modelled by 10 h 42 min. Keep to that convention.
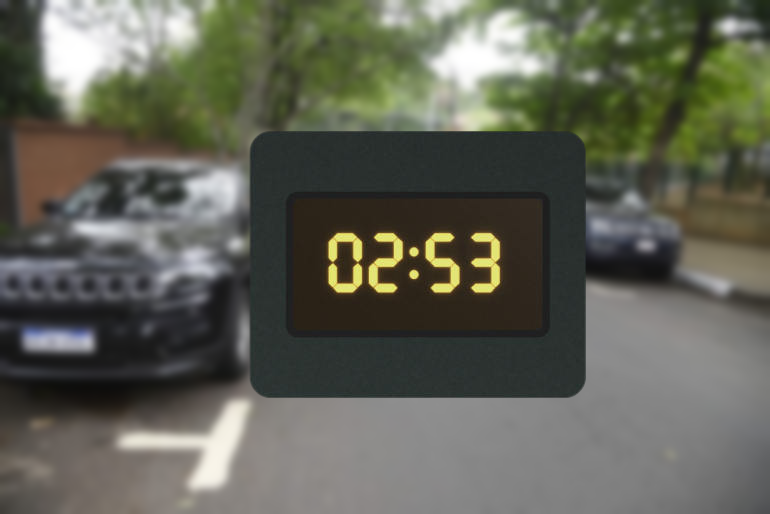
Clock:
2 h 53 min
